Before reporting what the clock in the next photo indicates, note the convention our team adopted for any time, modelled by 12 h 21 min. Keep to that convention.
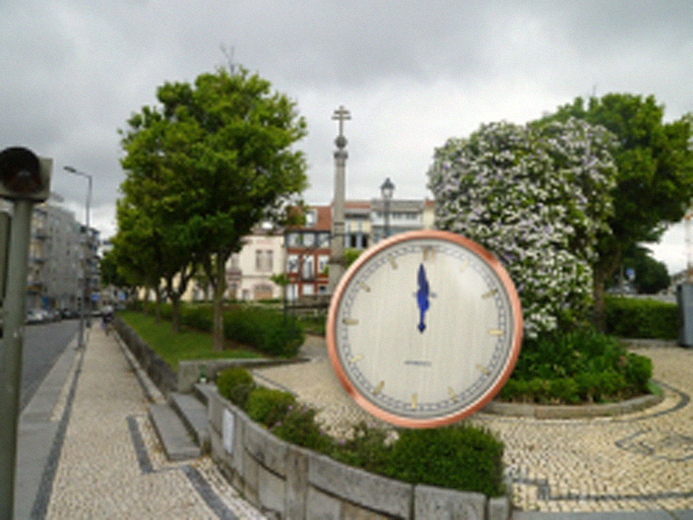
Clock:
11 h 59 min
